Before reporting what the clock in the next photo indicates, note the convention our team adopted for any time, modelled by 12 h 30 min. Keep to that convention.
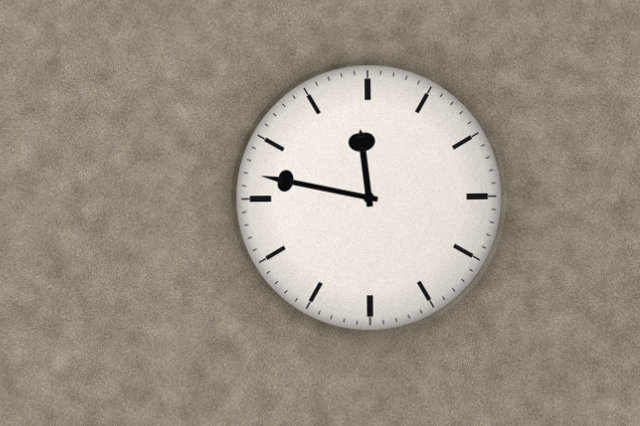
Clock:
11 h 47 min
